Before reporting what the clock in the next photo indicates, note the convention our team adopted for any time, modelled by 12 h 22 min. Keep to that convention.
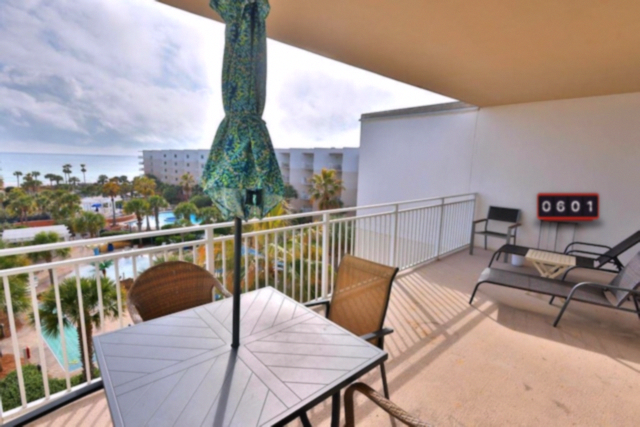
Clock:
6 h 01 min
